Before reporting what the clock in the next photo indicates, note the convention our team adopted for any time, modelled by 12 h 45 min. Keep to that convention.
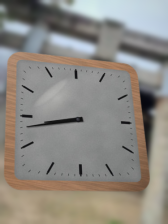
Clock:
8 h 43 min
